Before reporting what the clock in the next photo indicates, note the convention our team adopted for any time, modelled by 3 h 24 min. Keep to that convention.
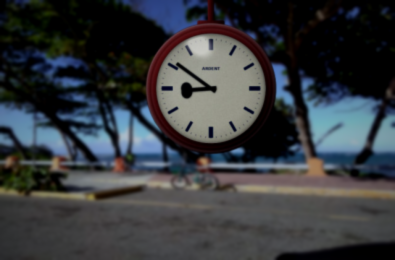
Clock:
8 h 51 min
